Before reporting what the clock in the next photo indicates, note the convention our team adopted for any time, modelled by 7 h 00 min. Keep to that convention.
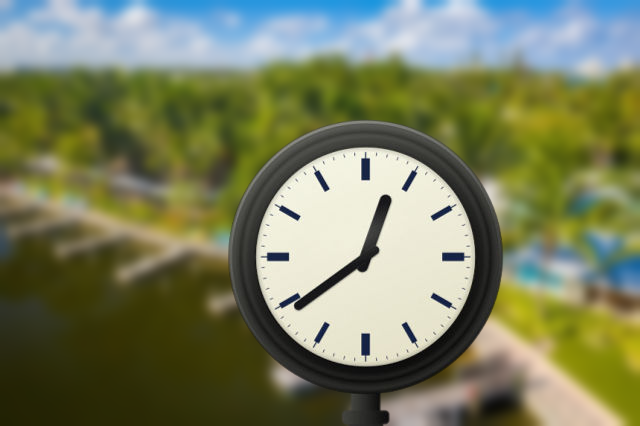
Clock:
12 h 39 min
